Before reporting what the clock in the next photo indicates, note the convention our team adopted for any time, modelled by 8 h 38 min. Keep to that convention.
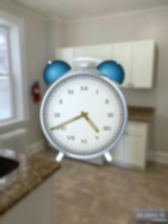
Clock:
4 h 41 min
